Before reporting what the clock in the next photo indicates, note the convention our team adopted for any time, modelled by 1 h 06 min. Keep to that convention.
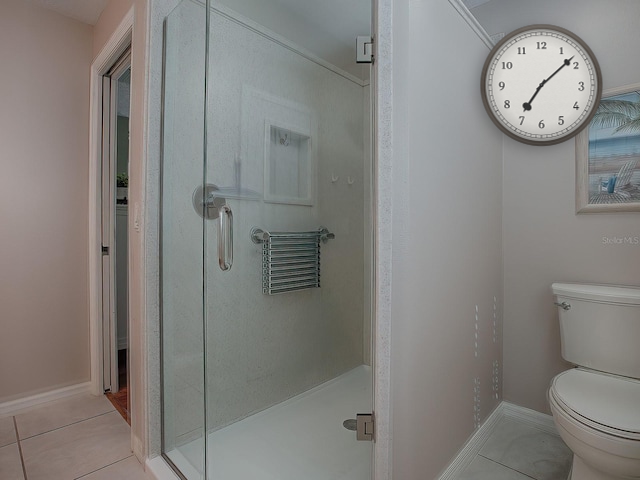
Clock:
7 h 08 min
